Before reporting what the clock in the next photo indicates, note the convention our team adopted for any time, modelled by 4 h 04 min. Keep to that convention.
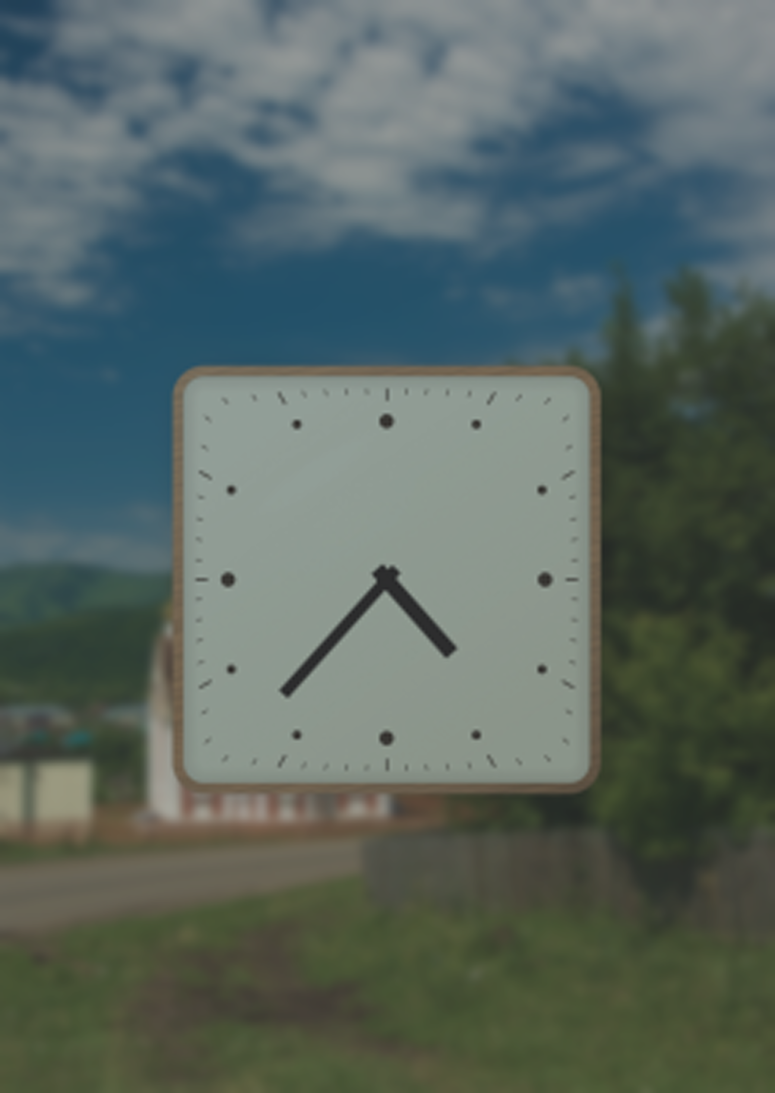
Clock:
4 h 37 min
